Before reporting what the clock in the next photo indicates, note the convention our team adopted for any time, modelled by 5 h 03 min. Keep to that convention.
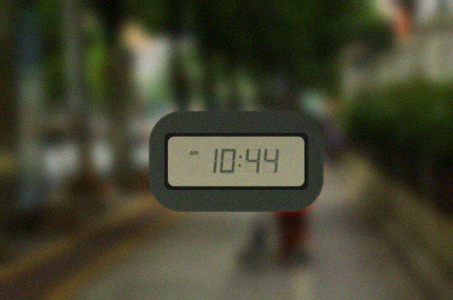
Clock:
10 h 44 min
